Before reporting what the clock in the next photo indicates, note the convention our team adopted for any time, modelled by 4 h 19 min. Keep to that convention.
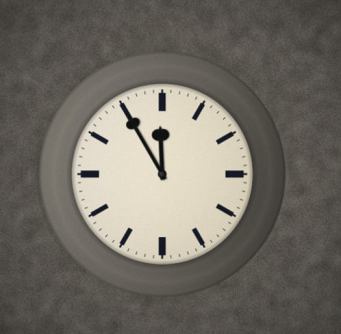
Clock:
11 h 55 min
